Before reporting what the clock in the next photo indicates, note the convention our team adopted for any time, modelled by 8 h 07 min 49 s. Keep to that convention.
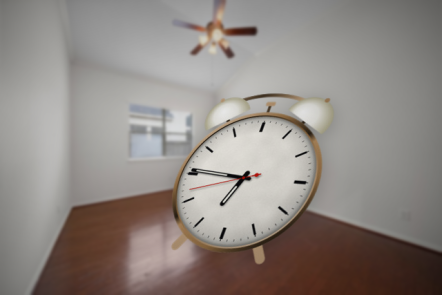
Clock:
6 h 45 min 42 s
